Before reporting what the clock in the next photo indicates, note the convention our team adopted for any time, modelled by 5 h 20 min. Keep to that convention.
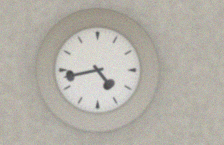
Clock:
4 h 43 min
